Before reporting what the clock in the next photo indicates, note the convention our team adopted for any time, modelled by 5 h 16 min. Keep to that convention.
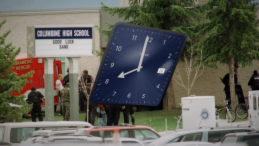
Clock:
7 h 59 min
